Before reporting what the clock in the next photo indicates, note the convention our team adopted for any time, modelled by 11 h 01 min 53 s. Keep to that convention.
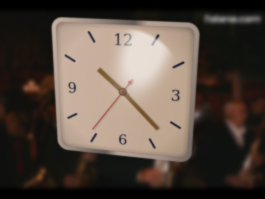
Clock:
10 h 22 min 36 s
